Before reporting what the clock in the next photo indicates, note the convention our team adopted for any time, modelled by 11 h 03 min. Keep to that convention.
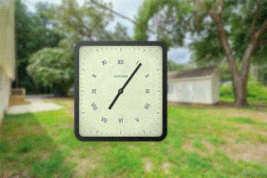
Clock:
7 h 06 min
